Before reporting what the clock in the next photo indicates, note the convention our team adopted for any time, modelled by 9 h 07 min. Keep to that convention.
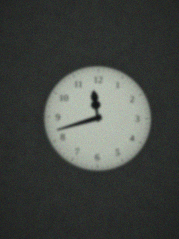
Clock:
11 h 42 min
